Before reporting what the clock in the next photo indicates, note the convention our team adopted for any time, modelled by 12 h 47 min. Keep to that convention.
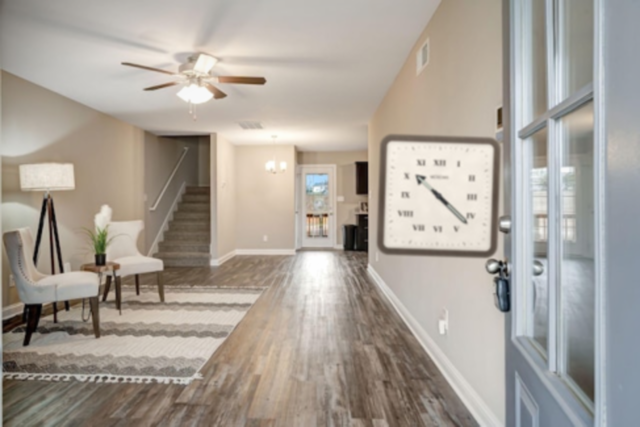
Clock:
10 h 22 min
